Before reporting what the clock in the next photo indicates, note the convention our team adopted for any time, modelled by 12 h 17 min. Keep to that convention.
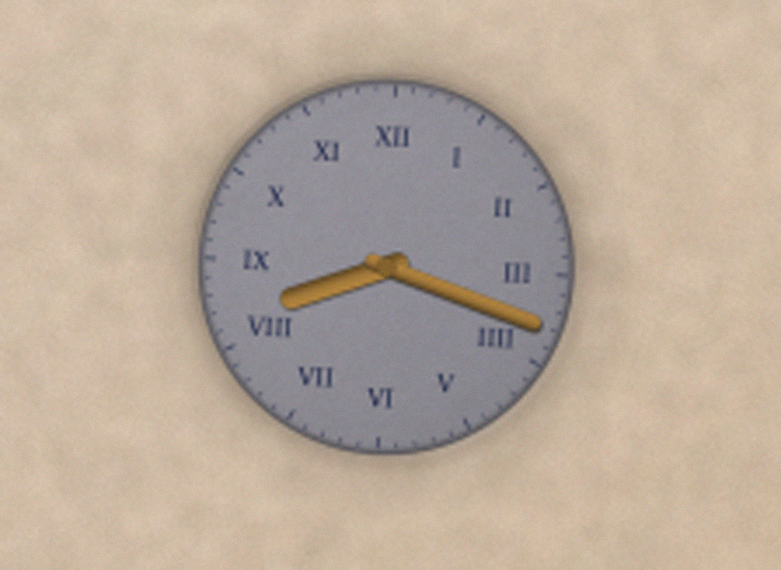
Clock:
8 h 18 min
